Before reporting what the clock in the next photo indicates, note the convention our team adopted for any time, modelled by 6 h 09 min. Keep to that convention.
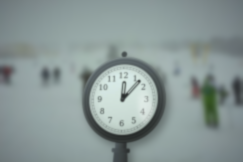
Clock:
12 h 07 min
